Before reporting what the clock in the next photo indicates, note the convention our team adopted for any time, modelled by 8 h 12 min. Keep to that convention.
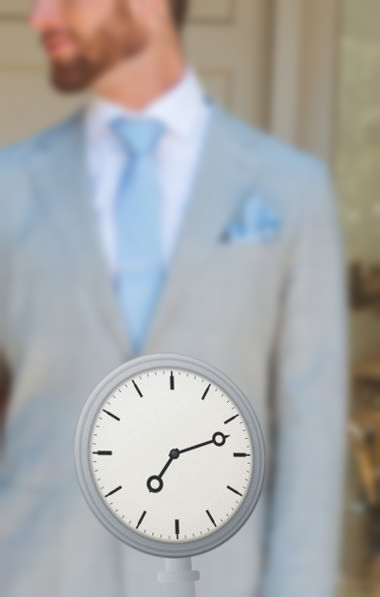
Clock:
7 h 12 min
